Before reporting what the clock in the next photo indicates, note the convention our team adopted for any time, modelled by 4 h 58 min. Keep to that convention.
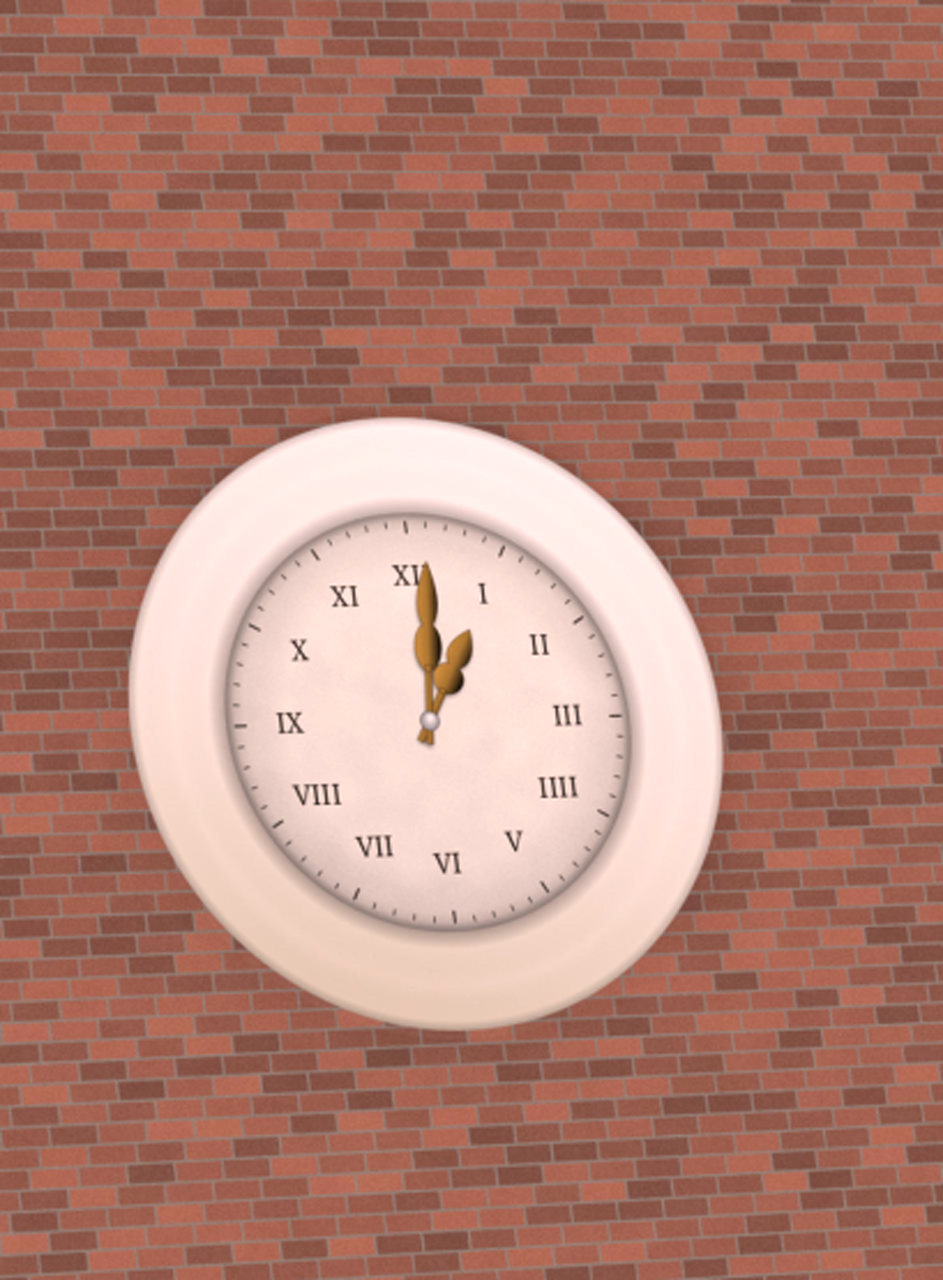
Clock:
1 h 01 min
